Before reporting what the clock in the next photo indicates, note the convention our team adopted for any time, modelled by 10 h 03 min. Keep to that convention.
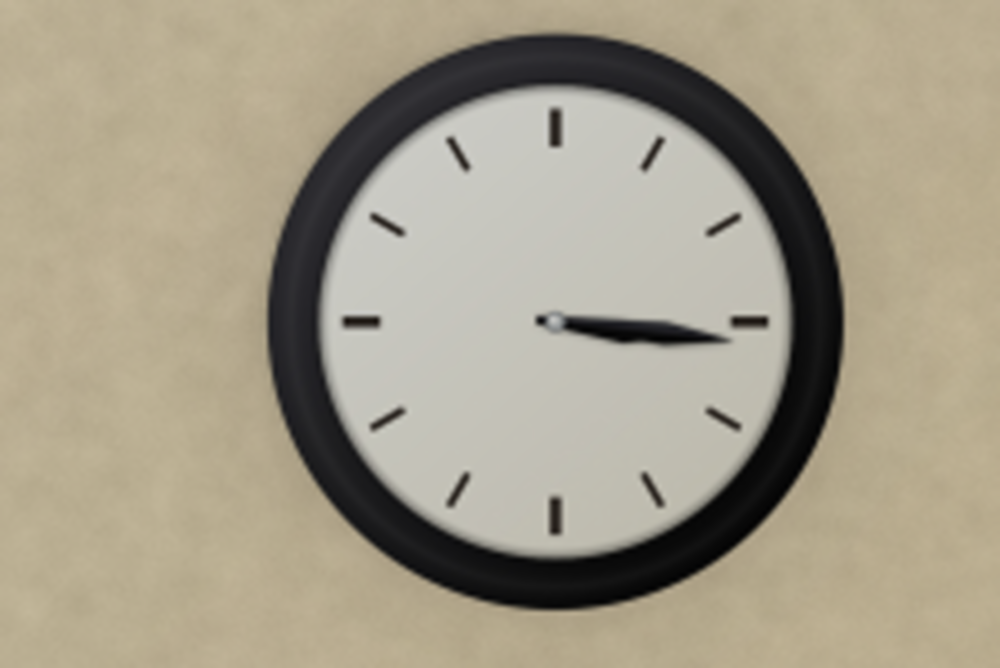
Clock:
3 h 16 min
